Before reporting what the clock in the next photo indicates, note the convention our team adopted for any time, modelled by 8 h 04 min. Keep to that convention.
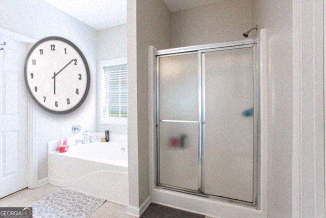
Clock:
6 h 09 min
